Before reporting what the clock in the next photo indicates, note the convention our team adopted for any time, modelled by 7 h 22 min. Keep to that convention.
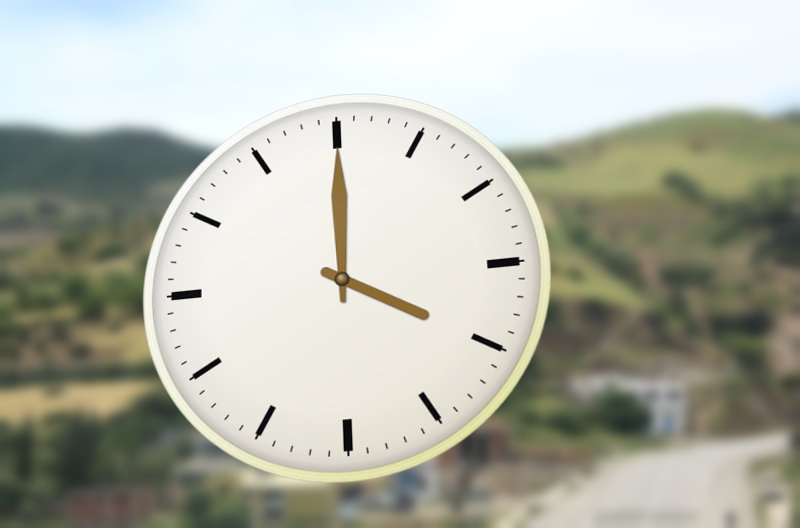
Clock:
4 h 00 min
